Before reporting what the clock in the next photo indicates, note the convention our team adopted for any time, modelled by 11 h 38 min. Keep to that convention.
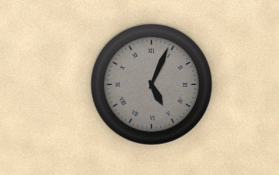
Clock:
5 h 04 min
